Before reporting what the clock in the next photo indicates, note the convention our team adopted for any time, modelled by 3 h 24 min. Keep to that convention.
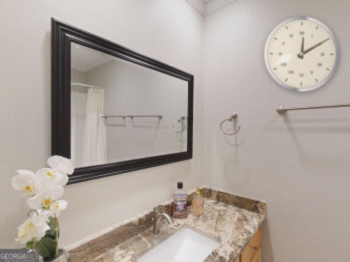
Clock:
12 h 10 min
